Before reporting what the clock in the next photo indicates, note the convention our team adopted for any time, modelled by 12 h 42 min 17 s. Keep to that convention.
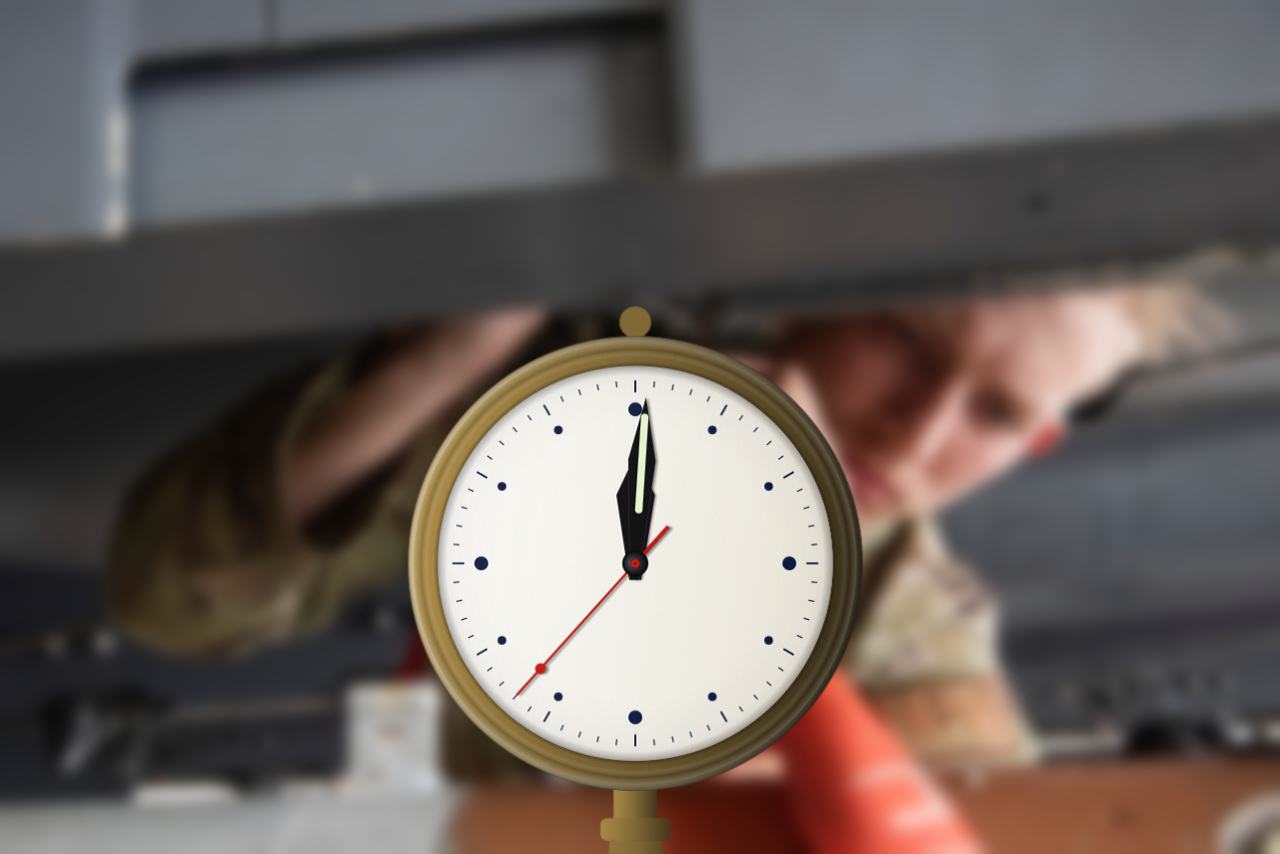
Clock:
12 h 00 min 37 s
